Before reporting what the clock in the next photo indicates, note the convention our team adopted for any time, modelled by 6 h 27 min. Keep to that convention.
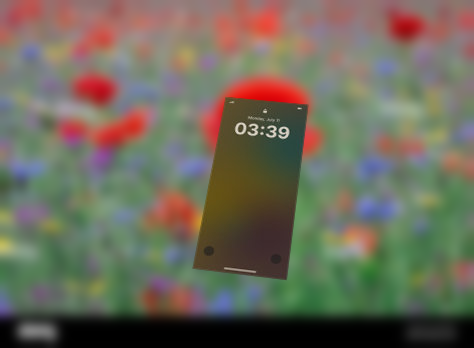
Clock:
3 h 39 min
